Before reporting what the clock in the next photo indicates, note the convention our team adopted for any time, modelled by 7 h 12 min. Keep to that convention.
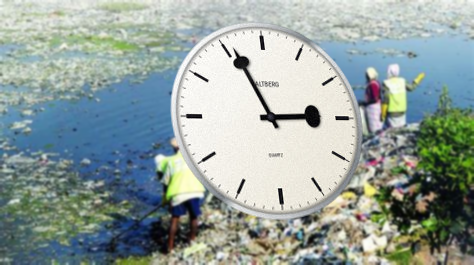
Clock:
2 h 56 min
